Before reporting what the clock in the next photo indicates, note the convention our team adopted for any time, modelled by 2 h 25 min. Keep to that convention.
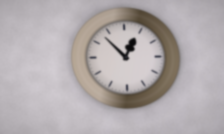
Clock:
12 h 53 min
